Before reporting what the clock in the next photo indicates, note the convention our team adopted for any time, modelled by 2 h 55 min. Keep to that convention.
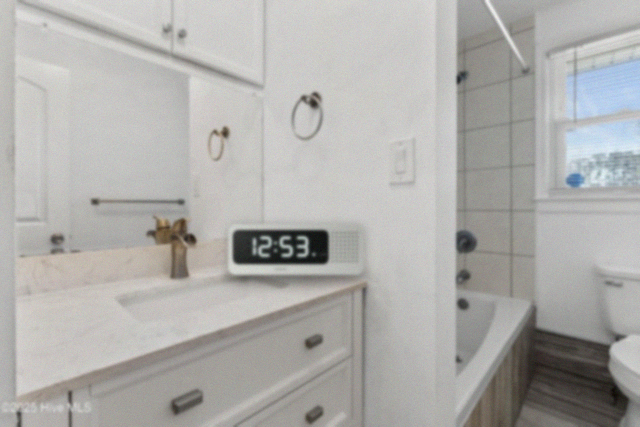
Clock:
12 h 53 min
